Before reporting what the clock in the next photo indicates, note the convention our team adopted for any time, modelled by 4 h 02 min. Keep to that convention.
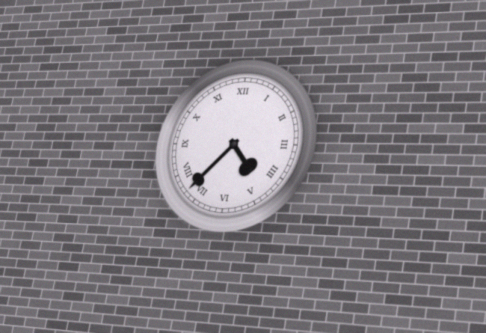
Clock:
4 h 37 min
